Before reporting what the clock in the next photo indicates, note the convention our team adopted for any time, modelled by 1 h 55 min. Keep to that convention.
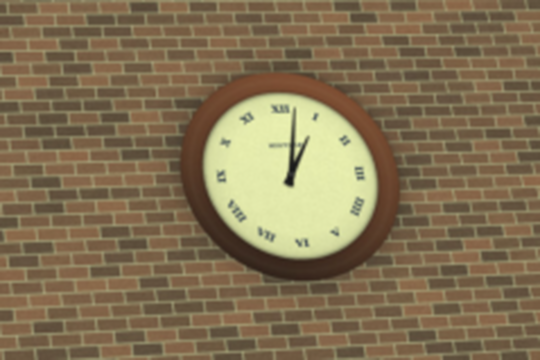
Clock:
1 h 02 min
